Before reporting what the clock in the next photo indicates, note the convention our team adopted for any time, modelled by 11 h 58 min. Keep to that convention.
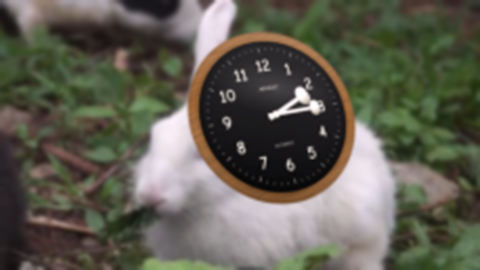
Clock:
2 h 15 min
